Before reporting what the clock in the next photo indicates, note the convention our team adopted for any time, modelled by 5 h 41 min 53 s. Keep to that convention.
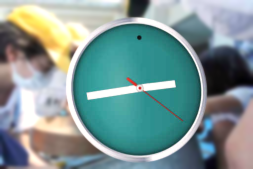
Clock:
2 h 43 min 21 s
